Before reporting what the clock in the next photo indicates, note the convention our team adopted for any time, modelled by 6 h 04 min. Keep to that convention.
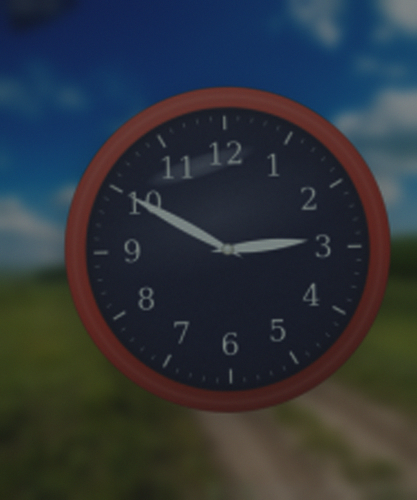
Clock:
2 h 50 min
